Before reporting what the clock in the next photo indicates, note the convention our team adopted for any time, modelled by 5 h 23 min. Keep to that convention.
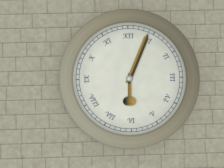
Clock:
6 h 04 min
